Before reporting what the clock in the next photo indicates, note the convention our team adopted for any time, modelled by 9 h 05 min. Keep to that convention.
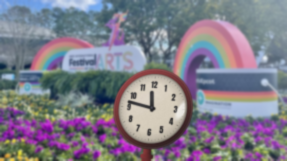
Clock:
11 h 47 min
